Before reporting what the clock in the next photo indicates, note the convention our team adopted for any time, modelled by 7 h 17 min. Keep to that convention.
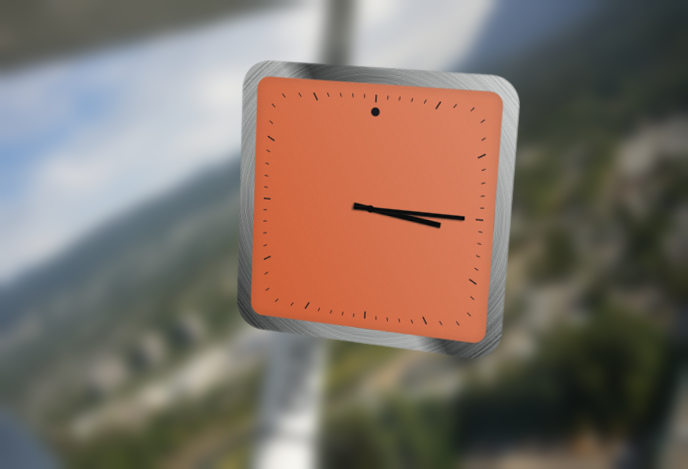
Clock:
3 h 15 min
